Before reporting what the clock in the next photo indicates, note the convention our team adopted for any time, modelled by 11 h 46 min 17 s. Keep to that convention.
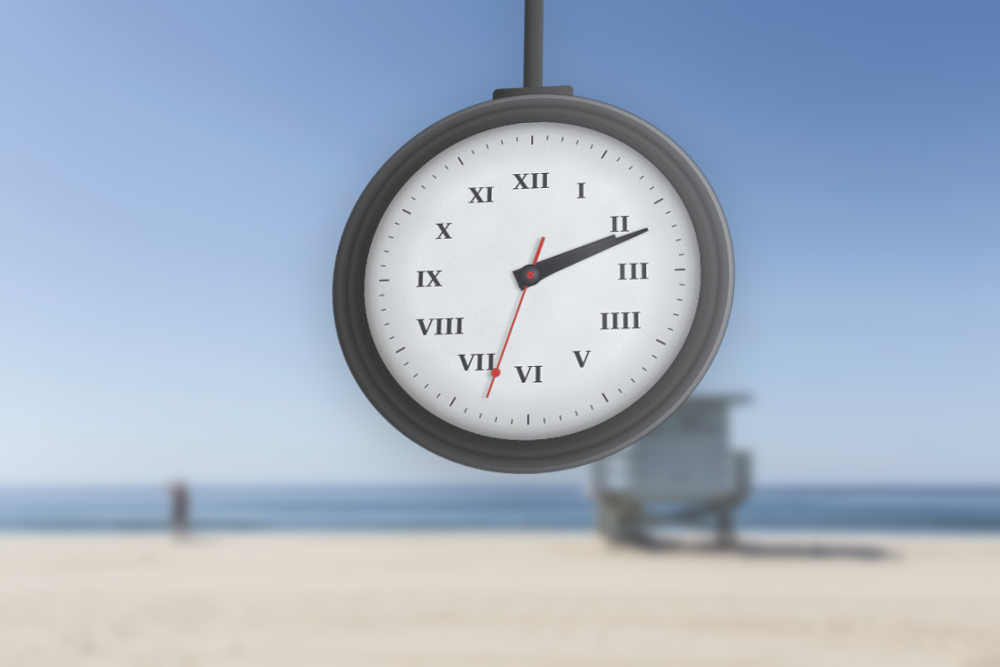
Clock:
2 h 11 min 33 s
